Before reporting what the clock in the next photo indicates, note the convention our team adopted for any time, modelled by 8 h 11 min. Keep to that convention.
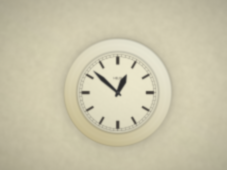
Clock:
12 h 52 min
